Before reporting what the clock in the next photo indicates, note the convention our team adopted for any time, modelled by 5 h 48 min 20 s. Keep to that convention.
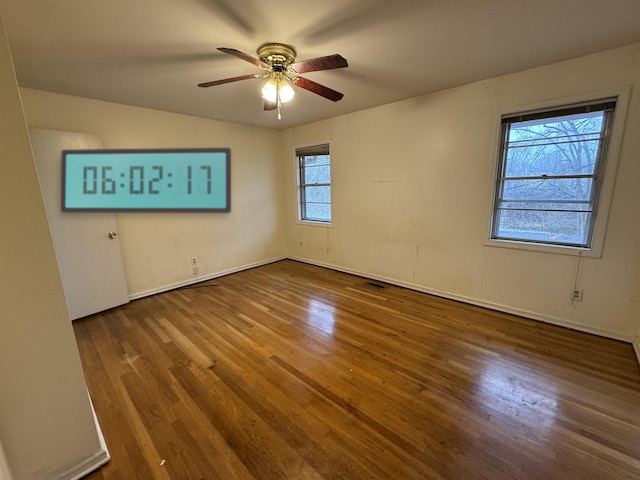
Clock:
6 h 02 min 17 s
